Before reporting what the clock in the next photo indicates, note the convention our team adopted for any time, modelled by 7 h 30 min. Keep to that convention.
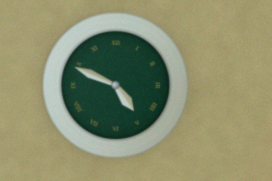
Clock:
4 h 49 min
